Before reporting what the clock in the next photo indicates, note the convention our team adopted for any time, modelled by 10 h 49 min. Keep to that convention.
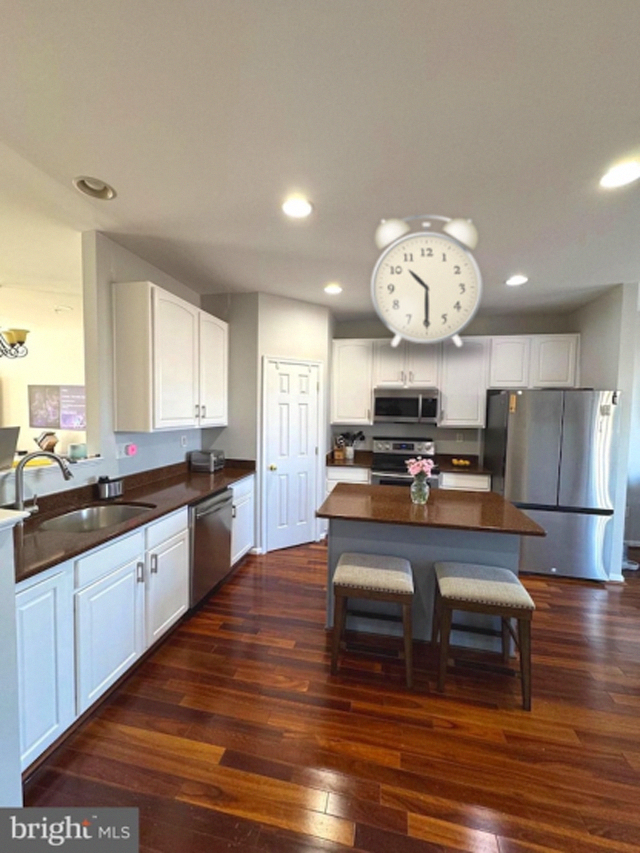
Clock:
10 h 30 min
